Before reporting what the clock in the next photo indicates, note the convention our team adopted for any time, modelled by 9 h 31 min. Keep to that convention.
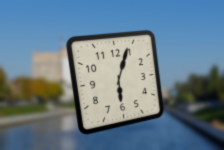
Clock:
6 h 04 min
